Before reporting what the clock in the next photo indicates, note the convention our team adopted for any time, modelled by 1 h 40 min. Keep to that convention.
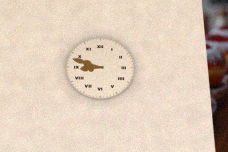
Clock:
8 h 48 min
